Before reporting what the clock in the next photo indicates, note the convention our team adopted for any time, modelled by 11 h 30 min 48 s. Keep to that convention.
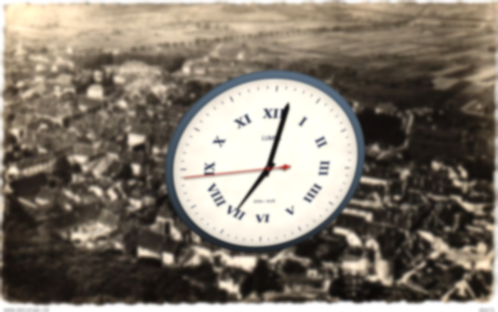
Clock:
7 h 01 min 44 s
